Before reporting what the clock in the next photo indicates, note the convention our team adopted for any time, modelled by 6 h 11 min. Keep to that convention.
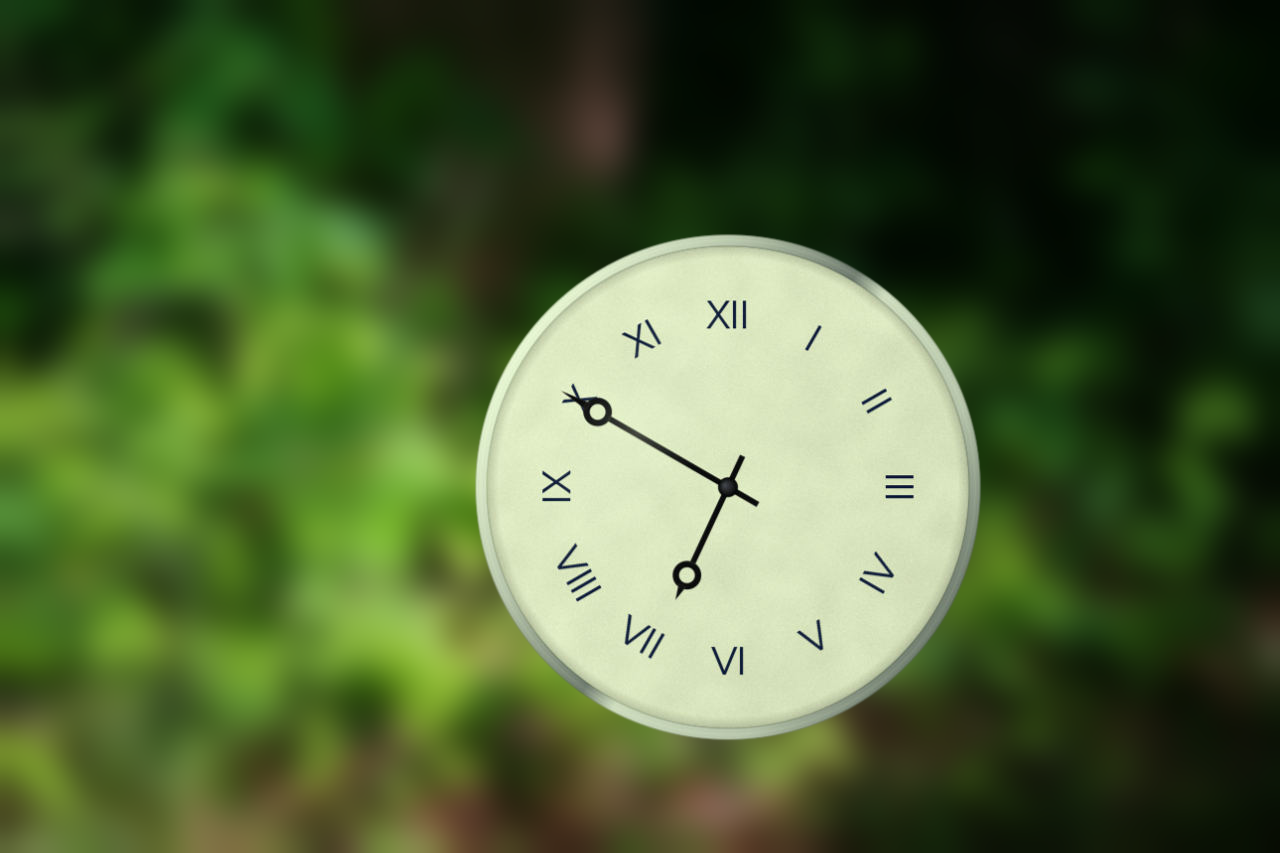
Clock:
6 h 50 min
